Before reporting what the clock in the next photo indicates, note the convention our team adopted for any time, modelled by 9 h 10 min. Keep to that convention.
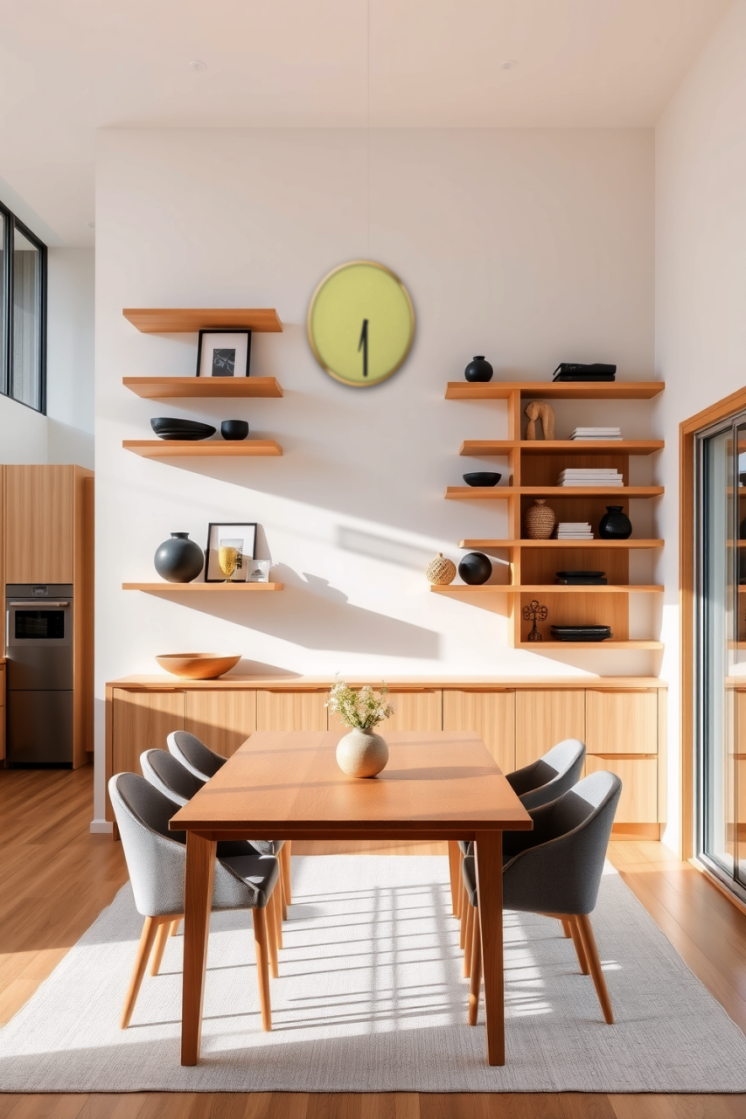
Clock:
6 h 30 min
